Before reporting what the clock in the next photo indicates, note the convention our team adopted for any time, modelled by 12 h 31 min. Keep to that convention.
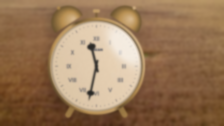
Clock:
11 h 32 min
